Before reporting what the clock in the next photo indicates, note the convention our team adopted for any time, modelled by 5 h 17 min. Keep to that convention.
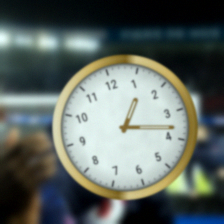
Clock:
1 h 18 min
